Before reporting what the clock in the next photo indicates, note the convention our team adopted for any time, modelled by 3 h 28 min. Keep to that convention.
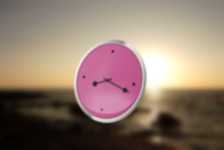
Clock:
8 h 18 min
